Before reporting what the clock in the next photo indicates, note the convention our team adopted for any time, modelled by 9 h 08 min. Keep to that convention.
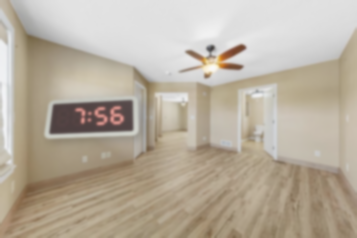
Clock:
7 h 56 min
